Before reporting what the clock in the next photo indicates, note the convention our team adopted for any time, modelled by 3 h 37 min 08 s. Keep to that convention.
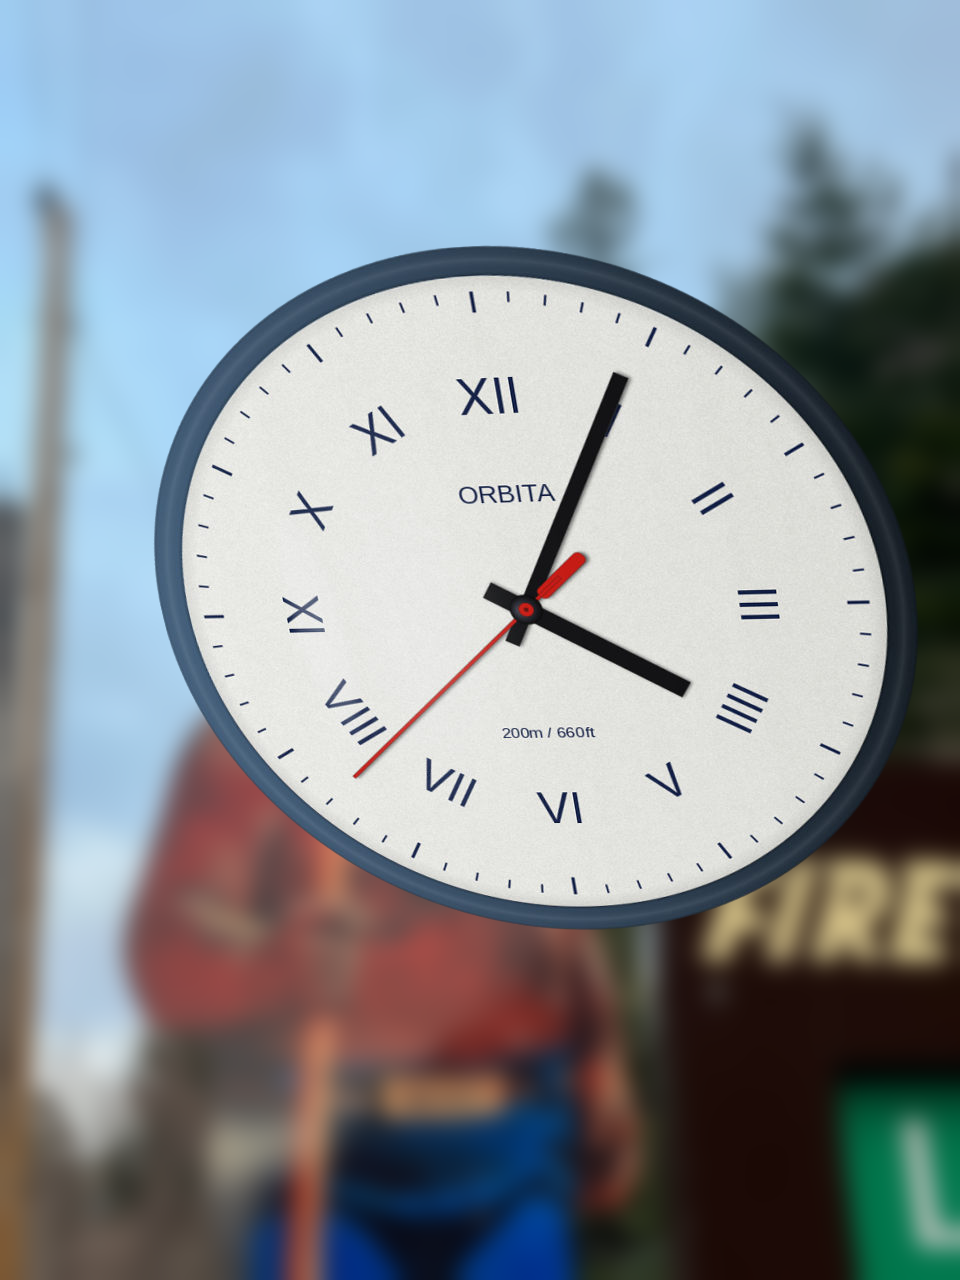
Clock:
4 h 04 min 38 s
